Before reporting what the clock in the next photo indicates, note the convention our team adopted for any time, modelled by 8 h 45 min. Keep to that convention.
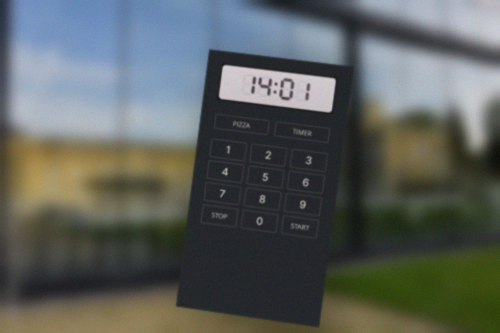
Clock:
14 h 01 min
